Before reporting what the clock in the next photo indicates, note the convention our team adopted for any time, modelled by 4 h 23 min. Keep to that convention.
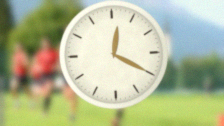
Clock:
12 h 20 min
